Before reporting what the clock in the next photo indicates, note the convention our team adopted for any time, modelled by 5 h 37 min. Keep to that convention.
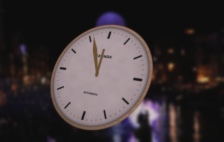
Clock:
11 h 56 min
